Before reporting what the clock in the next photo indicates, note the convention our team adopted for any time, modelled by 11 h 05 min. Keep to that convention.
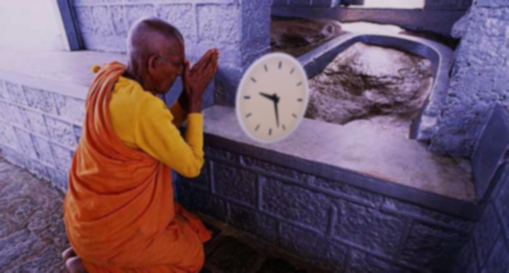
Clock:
9 h 27 min
